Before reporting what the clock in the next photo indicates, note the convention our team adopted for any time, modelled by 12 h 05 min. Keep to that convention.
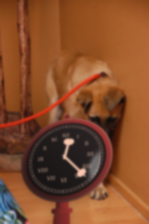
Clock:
12 h 23 min
